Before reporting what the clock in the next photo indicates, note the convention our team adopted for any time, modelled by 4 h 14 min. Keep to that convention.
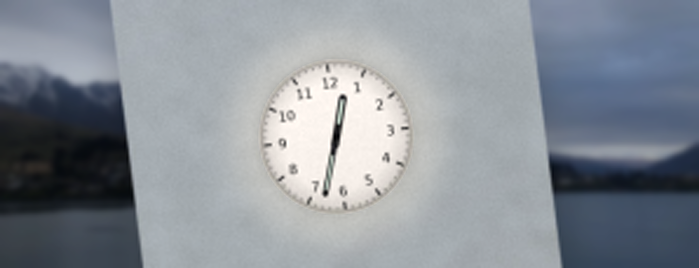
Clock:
12 h 33 min
